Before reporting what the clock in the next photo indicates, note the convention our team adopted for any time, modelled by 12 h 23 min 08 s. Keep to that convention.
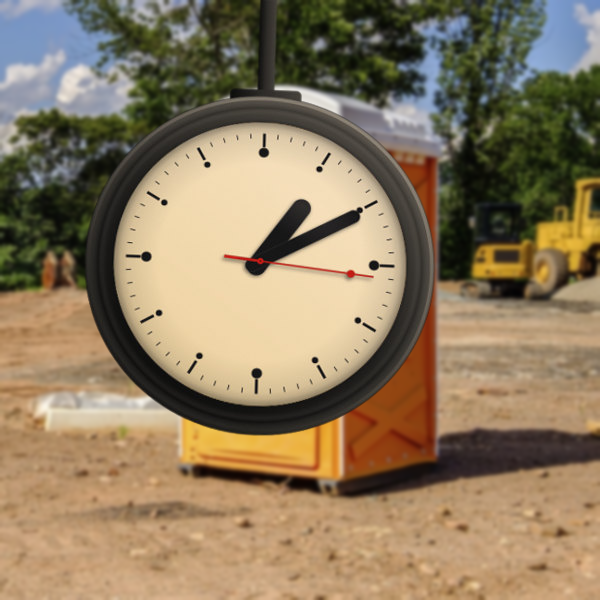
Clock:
1 h 10 min 16 s
